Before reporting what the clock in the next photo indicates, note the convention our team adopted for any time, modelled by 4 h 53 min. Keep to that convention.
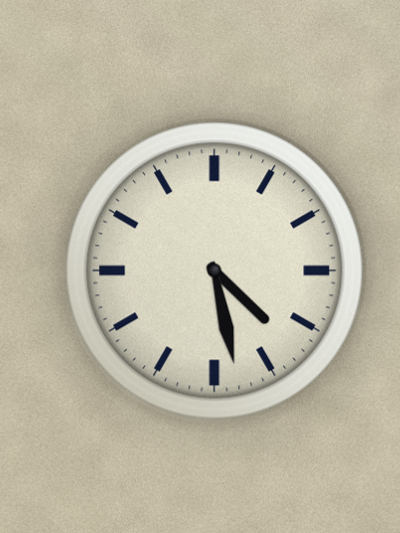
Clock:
4 h 28 min
